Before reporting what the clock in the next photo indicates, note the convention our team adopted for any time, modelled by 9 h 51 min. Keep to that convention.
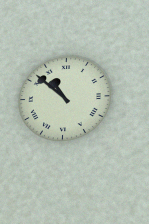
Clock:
10 h 52 min
